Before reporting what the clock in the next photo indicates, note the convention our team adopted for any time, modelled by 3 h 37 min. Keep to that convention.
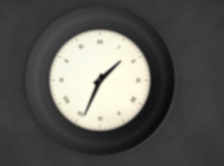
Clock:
1 h 34 min
